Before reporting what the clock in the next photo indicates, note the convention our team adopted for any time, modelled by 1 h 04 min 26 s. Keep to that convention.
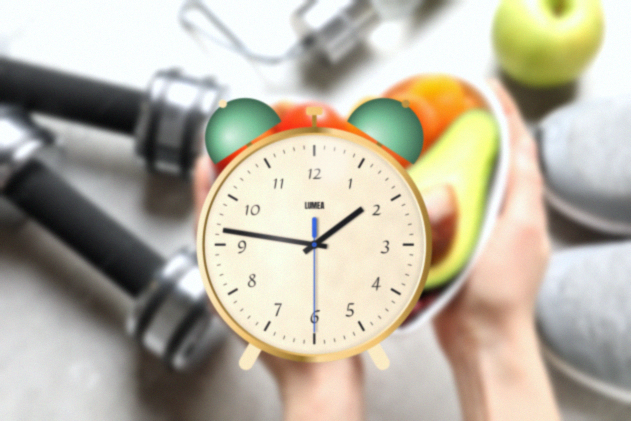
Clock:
1 h 46 min 30 s
